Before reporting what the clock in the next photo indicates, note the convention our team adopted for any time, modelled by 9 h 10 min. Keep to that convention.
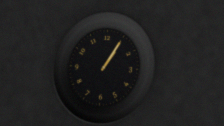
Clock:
1 h 05 min
